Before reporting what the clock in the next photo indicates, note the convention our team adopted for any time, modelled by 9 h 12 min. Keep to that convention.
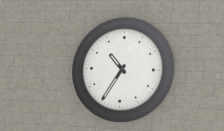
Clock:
10 h 35 min
